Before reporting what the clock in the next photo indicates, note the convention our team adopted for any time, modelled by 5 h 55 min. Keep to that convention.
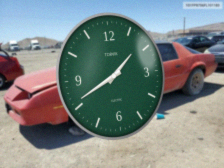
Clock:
1 h 41 min
